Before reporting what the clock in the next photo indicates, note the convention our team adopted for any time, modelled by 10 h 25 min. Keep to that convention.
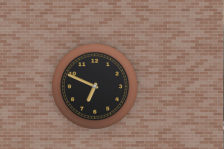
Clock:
6 h 49 min
